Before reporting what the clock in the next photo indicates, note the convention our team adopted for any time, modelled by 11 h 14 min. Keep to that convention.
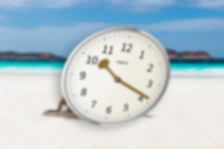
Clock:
10 h 19 min
